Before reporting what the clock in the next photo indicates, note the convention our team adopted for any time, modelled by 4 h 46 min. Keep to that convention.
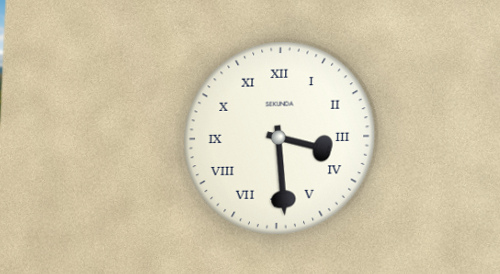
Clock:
3 h 29 min
